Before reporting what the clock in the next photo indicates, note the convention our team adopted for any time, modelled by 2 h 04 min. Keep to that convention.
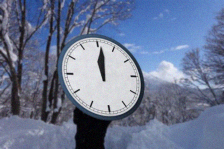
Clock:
12 h 01 min
